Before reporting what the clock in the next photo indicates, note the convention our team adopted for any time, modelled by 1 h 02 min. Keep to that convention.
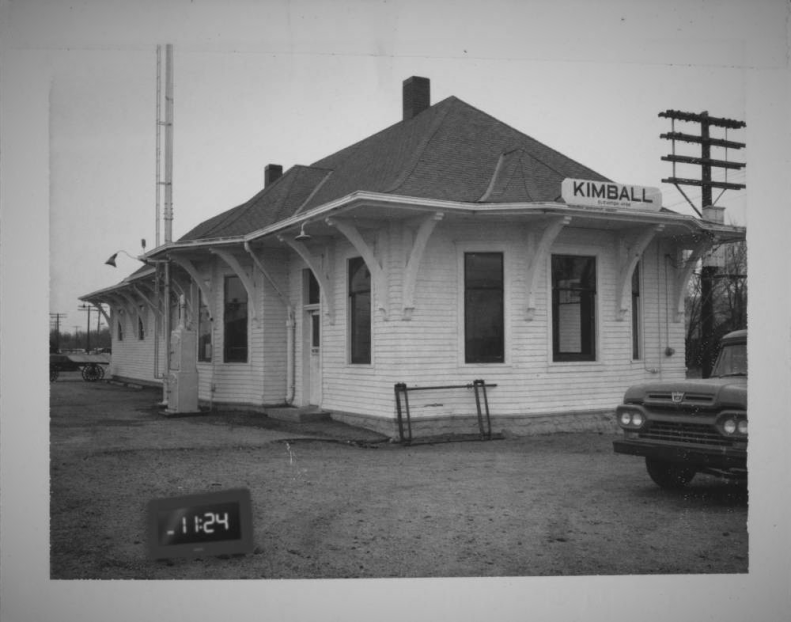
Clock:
11 h 24 min
